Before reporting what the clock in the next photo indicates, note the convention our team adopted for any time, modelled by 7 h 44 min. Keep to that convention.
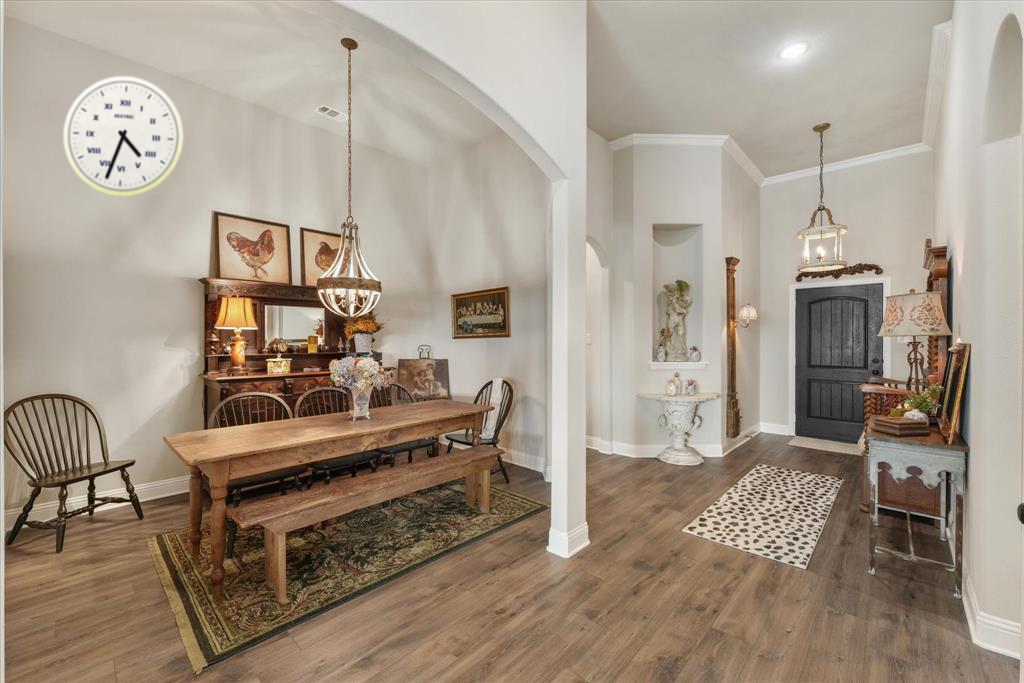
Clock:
4 h 33 min
